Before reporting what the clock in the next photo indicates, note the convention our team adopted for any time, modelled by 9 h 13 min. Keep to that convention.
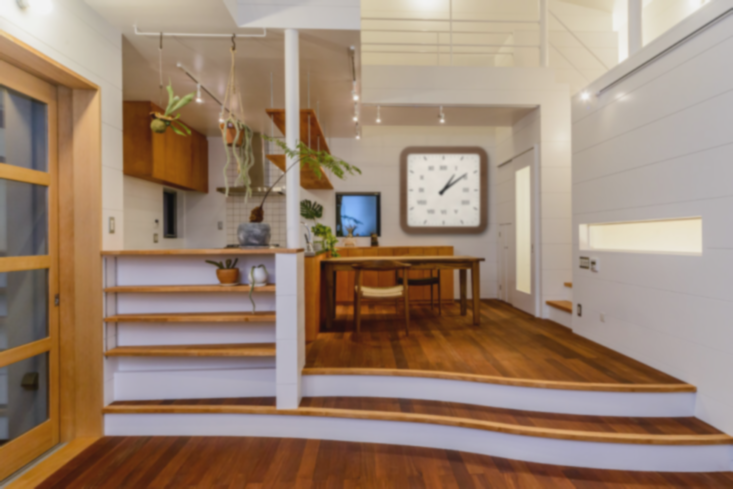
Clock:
1 h 09 min
